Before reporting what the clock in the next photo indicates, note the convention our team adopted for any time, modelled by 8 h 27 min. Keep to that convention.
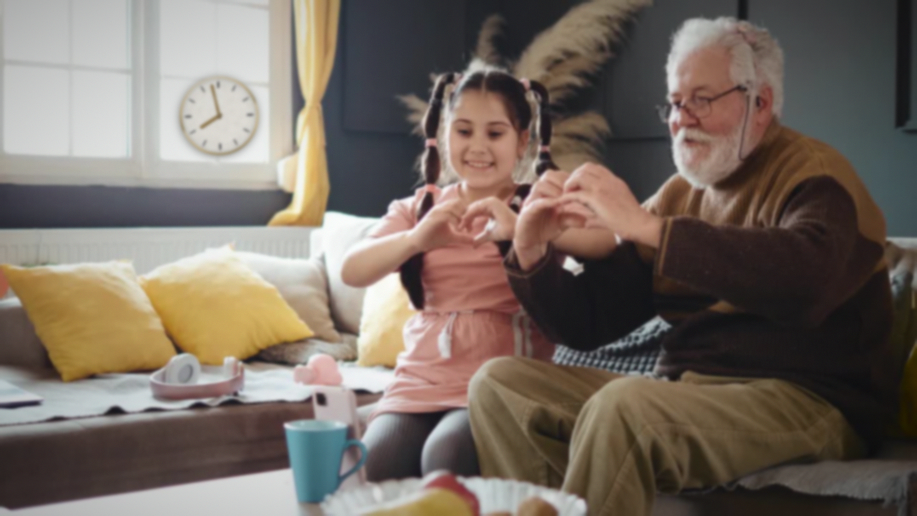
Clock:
7 h 58 min
